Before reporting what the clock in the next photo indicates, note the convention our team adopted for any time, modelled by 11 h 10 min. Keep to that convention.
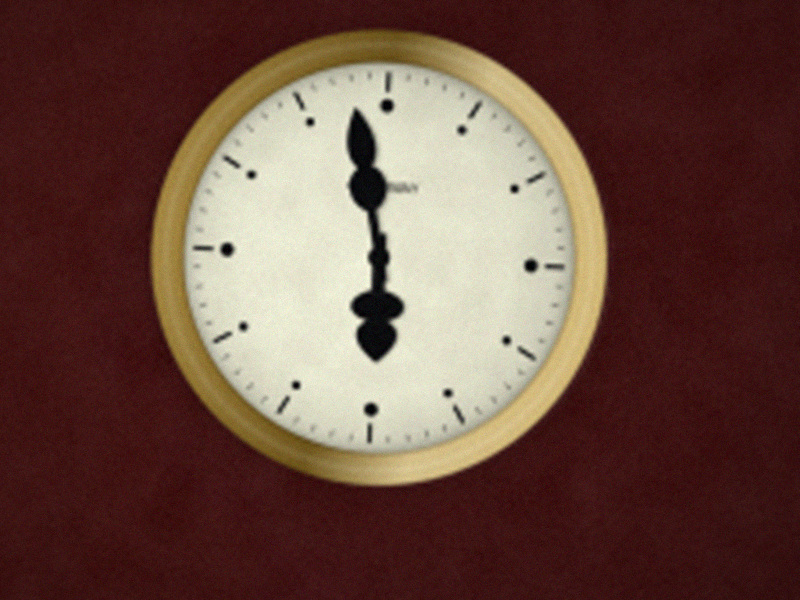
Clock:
5 h 58 min
